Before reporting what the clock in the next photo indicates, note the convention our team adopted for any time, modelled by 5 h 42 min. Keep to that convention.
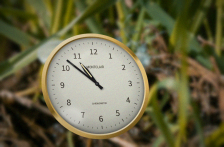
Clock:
10 h 52 min
